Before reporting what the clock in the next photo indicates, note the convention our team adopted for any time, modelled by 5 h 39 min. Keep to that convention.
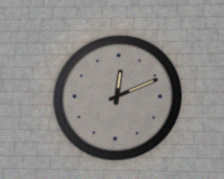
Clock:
12 h 11 min
